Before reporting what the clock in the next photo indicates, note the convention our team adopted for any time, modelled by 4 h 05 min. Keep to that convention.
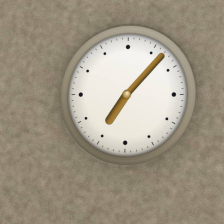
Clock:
7 h 07 min
